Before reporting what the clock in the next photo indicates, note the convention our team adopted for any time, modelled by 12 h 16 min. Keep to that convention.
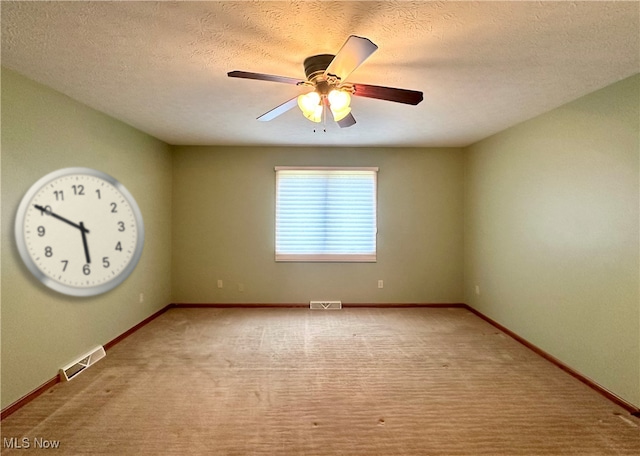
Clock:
5 h 50 min
